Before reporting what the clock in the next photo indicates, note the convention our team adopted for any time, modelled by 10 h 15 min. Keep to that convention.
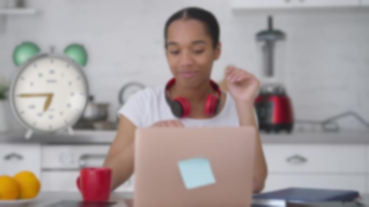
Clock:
6 h 45 min
